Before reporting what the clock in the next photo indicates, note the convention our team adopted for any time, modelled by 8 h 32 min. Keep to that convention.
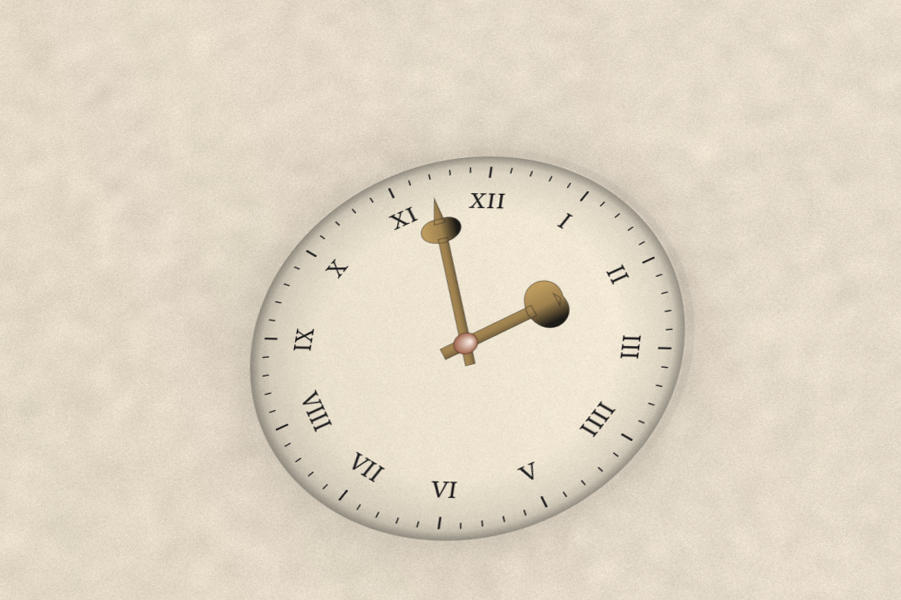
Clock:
1 h 57 min
